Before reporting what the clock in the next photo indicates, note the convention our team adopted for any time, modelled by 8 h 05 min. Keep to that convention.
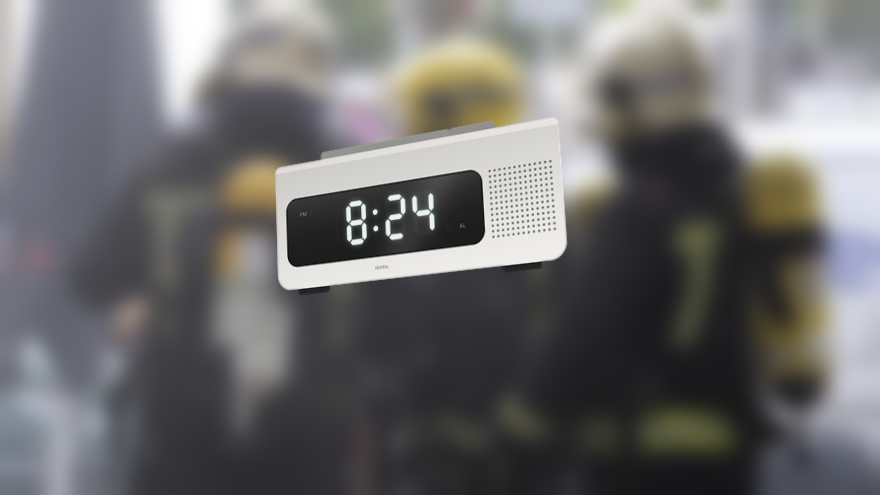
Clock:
8 h 24 min
